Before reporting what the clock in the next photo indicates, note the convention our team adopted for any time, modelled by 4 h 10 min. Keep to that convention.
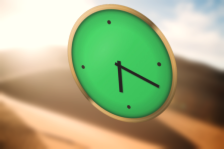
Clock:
6 h 20 min
